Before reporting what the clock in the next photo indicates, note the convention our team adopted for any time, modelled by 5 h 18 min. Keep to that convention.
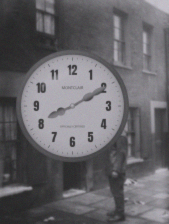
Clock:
8 h 10 min
